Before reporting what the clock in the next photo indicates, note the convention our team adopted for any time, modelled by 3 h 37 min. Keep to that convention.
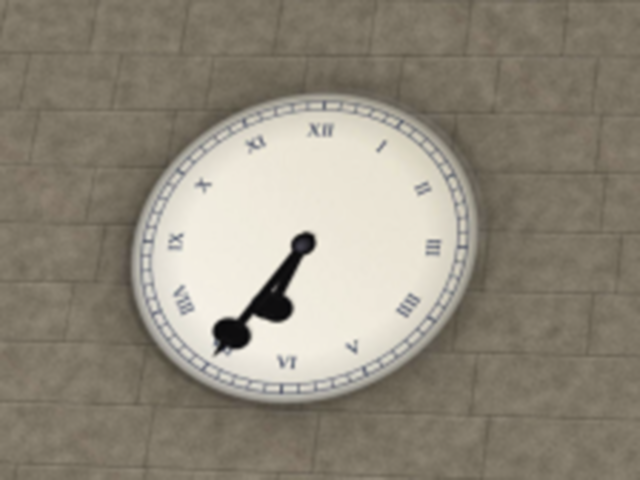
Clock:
6 h 35 min
